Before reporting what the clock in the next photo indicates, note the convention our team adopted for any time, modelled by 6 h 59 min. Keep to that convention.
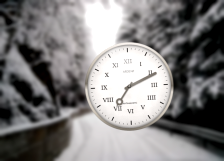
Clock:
7 h 11 min
